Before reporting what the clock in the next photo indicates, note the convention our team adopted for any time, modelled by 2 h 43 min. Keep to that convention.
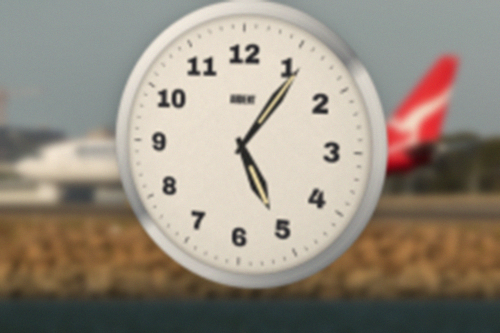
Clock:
5 h 06 min
